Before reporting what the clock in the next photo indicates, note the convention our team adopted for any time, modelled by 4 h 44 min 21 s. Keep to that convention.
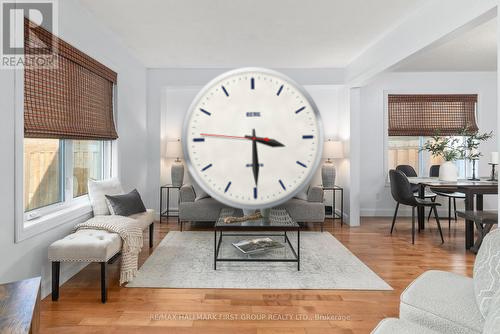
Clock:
3 h 29 min 46 s
